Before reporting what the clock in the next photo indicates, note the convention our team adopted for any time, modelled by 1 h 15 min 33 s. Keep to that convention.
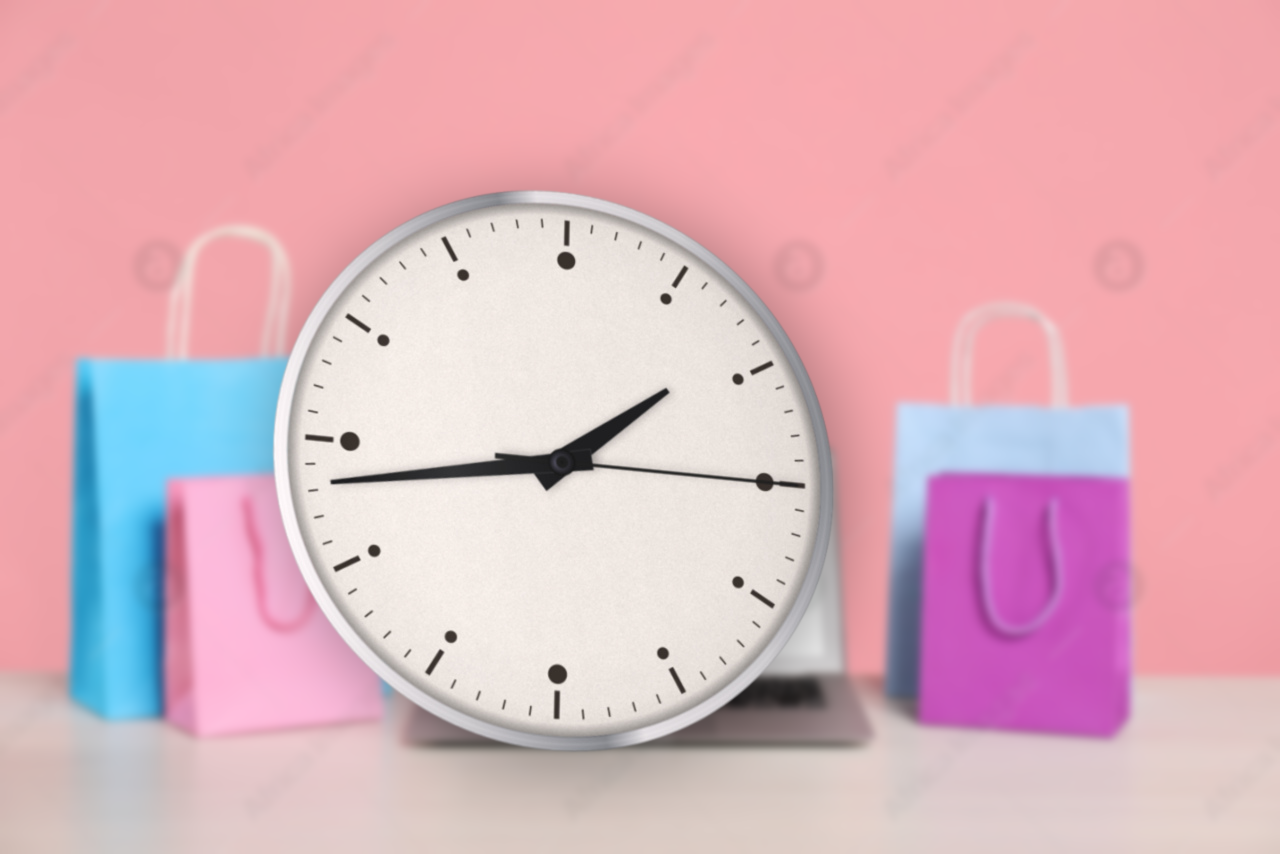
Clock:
1 h 43 min 15 s
